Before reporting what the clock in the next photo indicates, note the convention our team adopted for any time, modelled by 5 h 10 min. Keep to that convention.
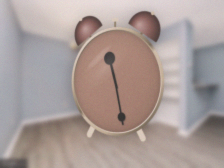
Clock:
11 h 28 min
